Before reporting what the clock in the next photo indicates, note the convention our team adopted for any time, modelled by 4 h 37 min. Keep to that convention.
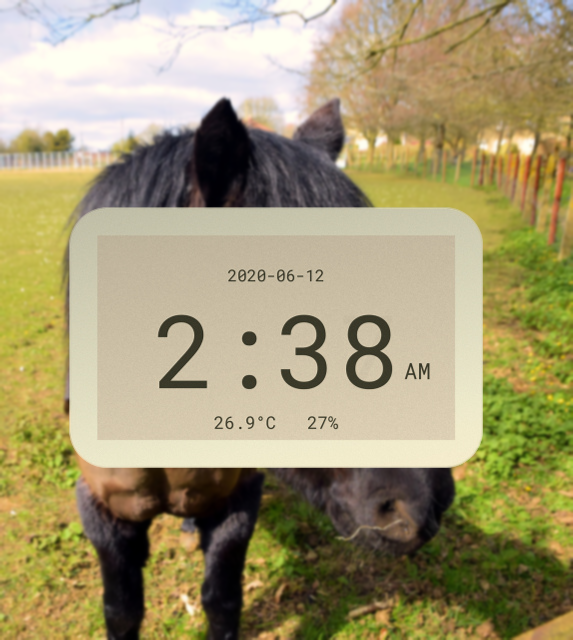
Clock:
2 h 38 min
